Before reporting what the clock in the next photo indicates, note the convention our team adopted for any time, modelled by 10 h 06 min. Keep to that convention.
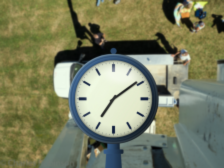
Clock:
7 h 09 min
